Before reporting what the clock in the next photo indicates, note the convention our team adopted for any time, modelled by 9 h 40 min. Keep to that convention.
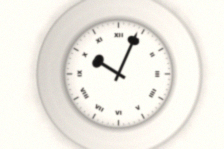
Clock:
10 h 04 min
